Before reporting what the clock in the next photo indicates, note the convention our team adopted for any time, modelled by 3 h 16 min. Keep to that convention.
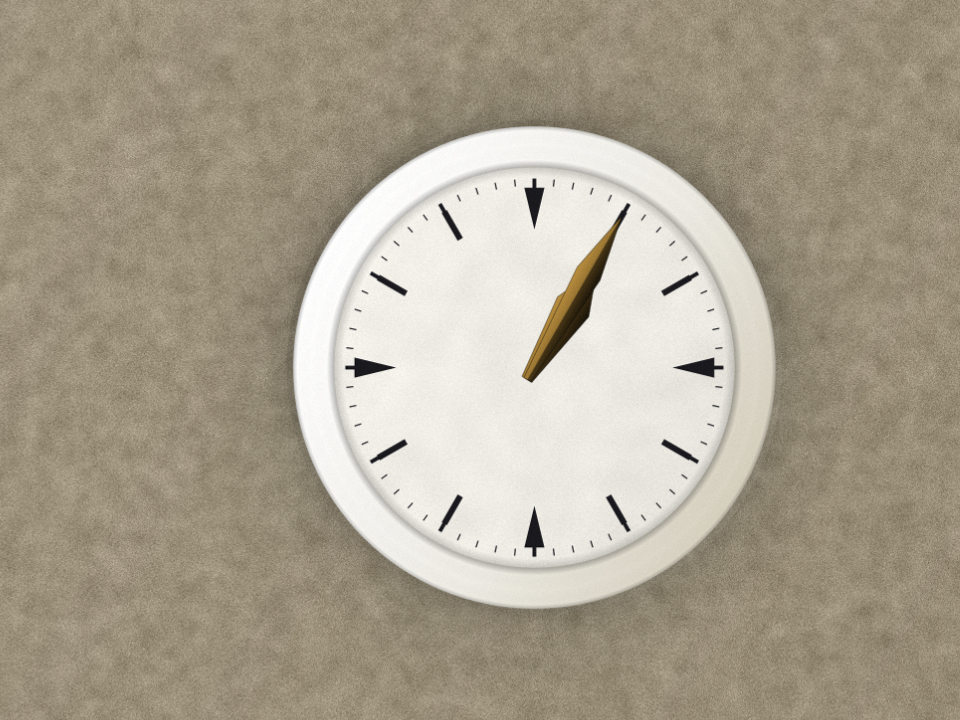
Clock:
1 h 05 min
